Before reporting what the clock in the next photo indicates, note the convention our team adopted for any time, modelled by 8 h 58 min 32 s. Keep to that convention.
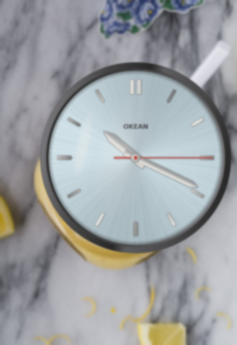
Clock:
10 h 19 min 15 s
